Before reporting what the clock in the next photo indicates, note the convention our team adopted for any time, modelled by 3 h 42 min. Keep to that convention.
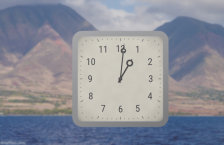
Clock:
1 h 01 min
